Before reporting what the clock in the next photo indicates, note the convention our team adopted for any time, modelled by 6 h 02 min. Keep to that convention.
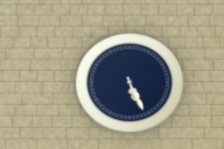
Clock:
5 h 26 min
